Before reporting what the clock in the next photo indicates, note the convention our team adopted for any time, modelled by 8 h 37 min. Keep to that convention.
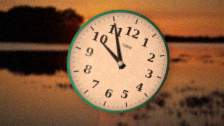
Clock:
9 h 55 min
